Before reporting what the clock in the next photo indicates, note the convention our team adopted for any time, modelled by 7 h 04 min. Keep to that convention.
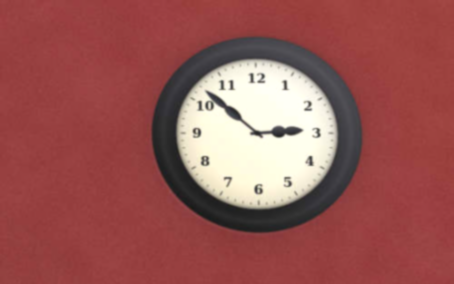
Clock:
2 h 52 min
